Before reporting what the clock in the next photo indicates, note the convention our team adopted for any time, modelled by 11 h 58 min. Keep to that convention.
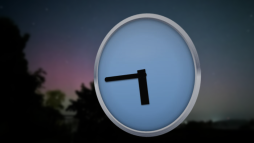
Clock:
5 h 44 min
